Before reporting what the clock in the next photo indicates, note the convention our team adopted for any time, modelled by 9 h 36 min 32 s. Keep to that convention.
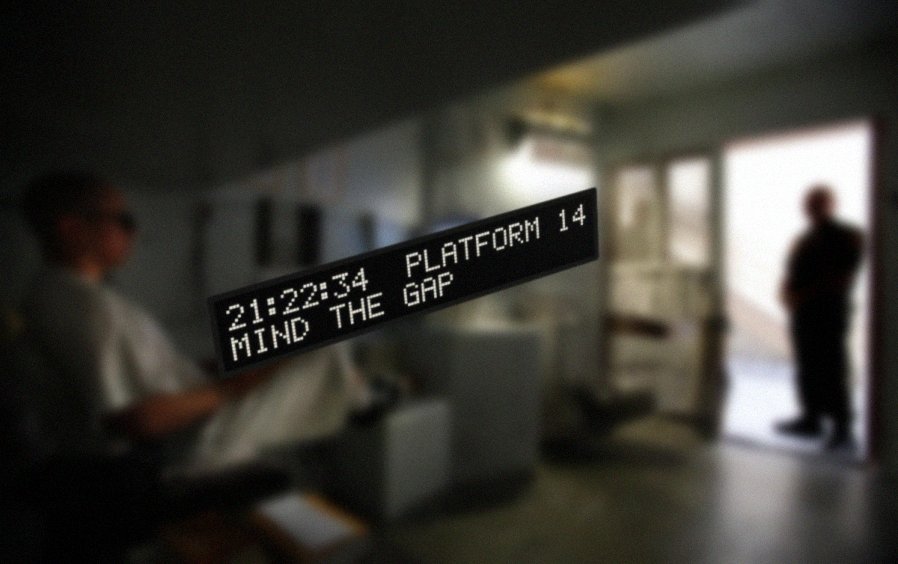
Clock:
21 h 22 min 34 s
